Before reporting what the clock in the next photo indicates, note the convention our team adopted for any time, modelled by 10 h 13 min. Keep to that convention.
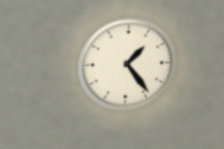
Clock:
1 h 24 min
